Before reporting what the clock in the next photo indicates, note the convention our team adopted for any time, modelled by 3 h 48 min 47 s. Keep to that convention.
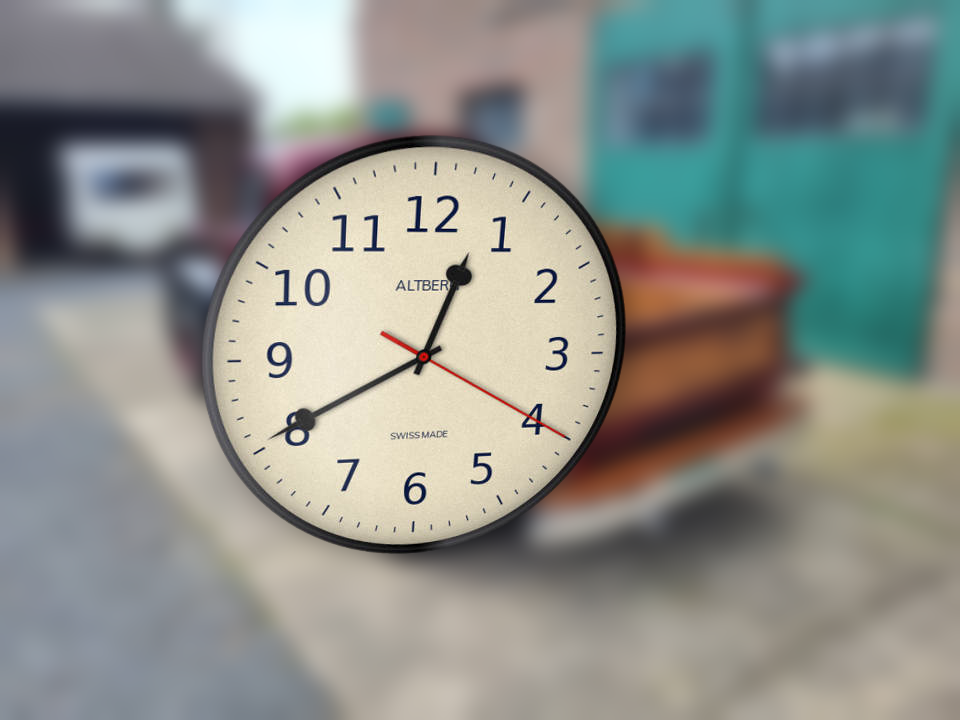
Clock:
12 h 40 min 20 s
